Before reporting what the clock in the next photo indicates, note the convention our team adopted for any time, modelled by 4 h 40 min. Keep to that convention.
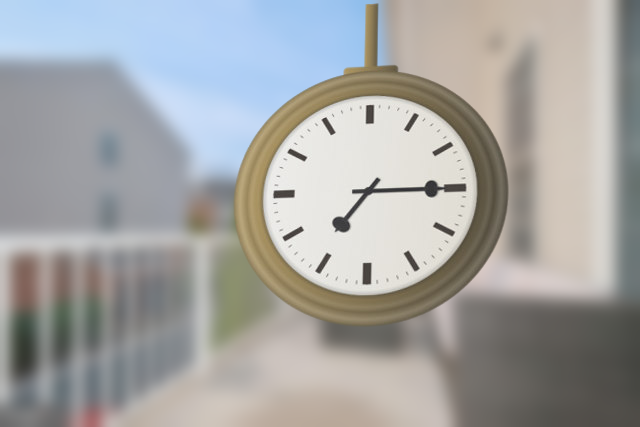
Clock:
7 h 15 min
